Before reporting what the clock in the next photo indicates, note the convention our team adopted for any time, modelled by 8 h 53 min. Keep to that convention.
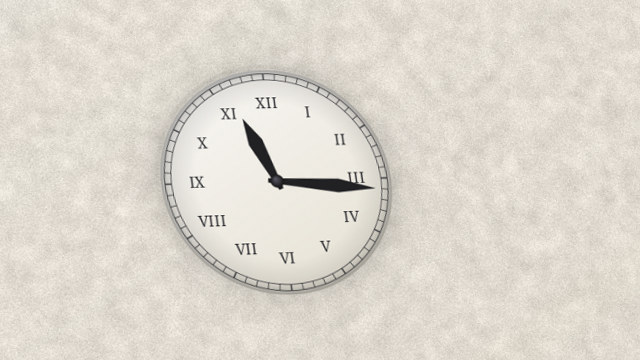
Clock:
11 h 16 min
